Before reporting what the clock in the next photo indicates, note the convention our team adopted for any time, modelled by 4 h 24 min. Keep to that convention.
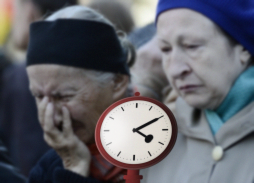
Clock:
4 h 10 min
